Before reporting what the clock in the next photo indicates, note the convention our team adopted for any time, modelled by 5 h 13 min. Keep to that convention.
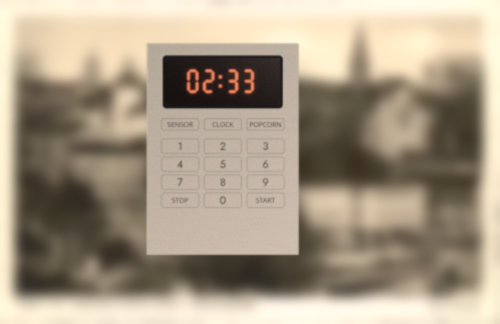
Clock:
2 h 33 min
